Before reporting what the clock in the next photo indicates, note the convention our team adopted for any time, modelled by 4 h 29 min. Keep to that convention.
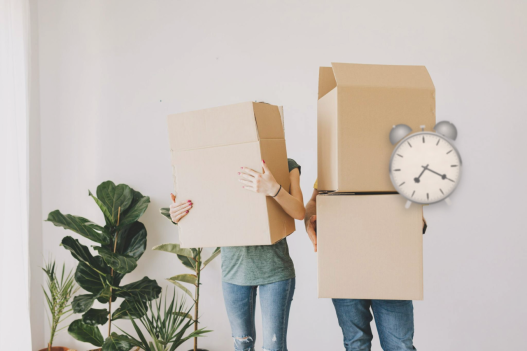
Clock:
7 h 20 min
